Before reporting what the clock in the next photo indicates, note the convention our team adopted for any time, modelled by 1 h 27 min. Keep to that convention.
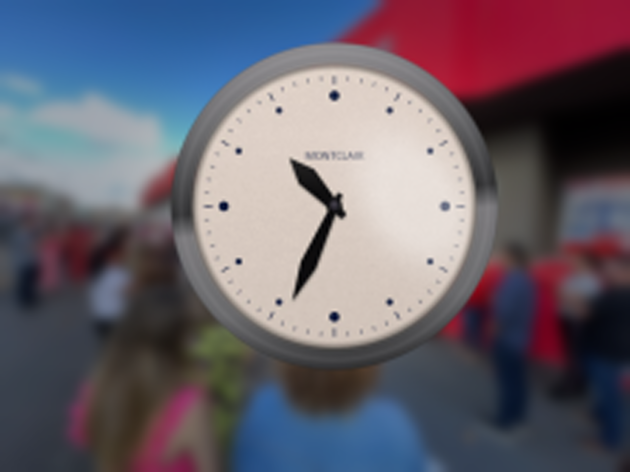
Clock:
10 h 34 min
